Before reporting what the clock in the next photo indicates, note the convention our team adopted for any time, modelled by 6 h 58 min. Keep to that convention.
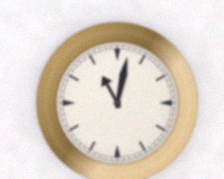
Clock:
11 h 02 min
